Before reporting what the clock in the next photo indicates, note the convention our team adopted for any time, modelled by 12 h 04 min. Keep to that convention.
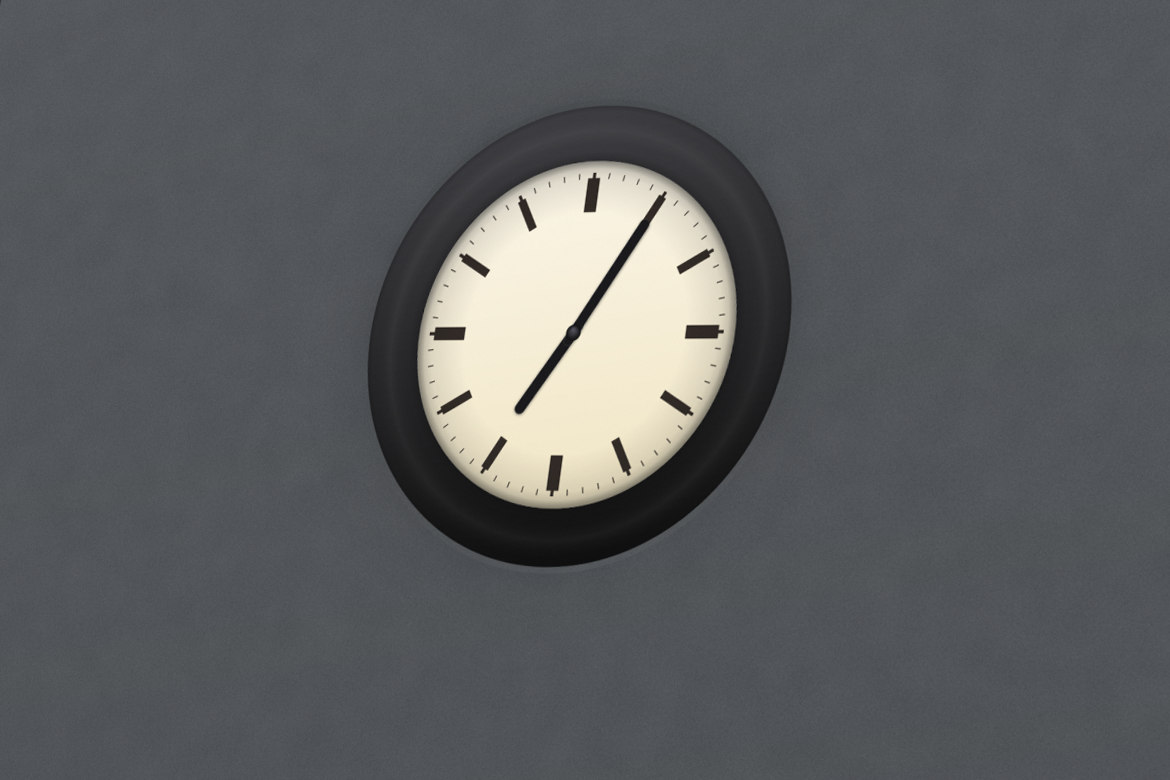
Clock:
7 h 05 min
